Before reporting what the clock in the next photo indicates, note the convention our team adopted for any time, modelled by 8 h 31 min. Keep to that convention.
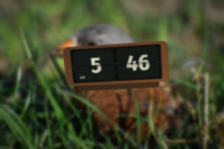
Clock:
5 h 46 min
